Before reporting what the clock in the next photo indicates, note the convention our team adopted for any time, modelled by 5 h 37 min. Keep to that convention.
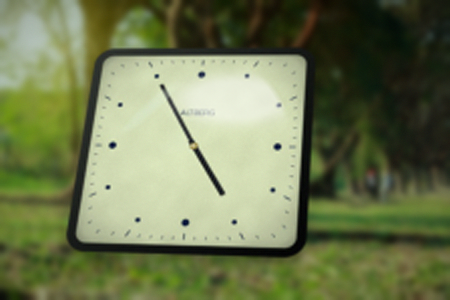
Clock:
4 h 55 min
